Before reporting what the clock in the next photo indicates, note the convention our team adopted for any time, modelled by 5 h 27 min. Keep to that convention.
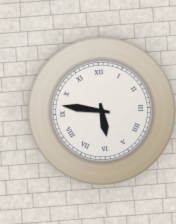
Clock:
5 h 47 min
